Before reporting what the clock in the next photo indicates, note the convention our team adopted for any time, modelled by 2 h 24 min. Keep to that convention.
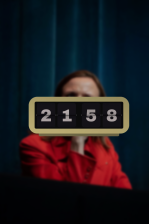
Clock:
21 h 58 min
